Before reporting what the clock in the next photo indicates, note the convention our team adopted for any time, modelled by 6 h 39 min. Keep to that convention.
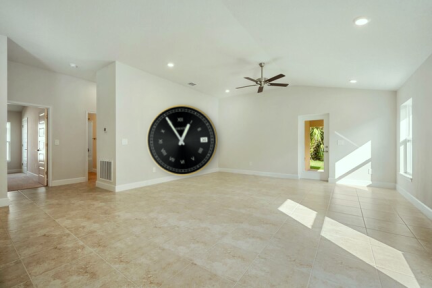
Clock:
12 h 55 min
